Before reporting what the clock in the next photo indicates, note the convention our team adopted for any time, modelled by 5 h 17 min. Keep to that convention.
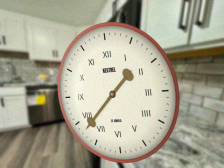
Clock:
1 h 38 min
